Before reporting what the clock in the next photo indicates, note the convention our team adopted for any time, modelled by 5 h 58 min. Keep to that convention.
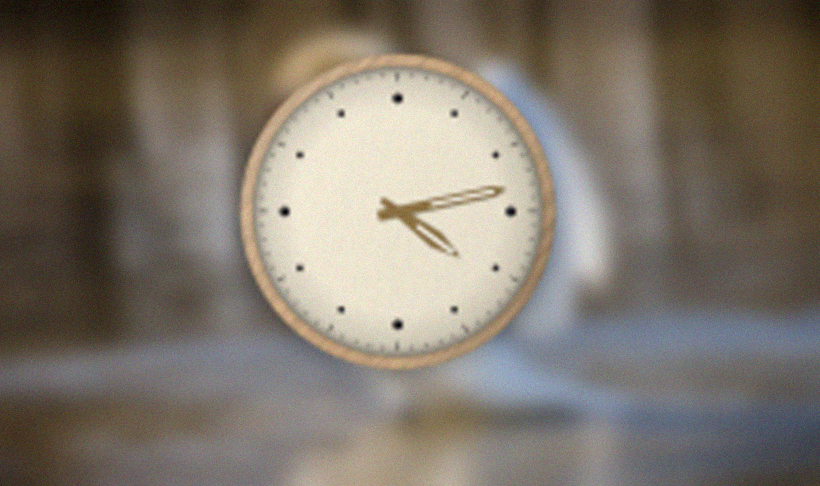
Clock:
4 h 13 min
